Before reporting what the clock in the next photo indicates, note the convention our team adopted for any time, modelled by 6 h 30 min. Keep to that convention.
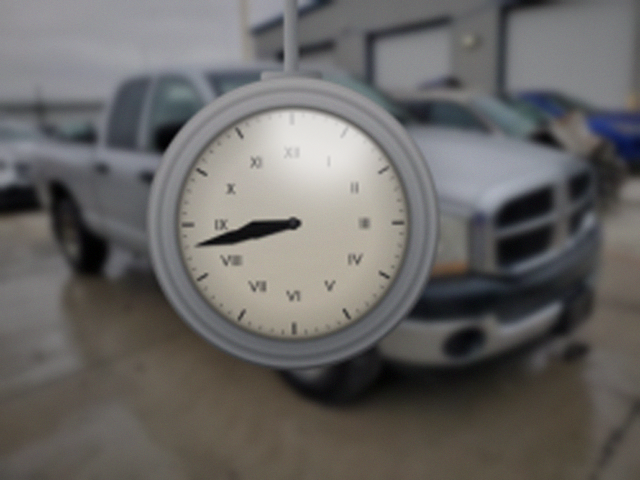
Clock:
8 h 43 min
